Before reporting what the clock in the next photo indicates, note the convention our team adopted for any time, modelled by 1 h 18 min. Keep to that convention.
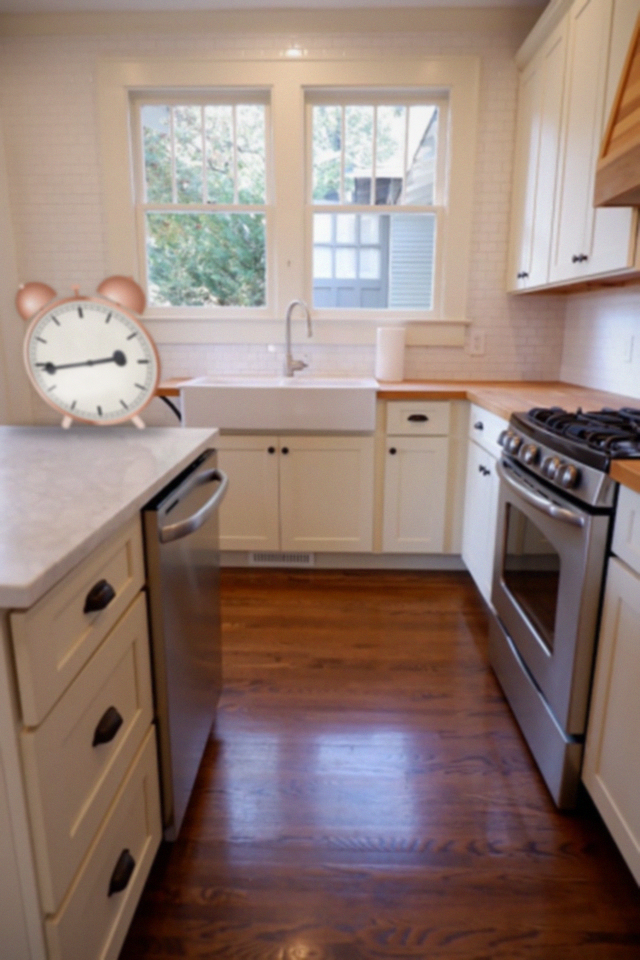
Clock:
2 h 44 min
